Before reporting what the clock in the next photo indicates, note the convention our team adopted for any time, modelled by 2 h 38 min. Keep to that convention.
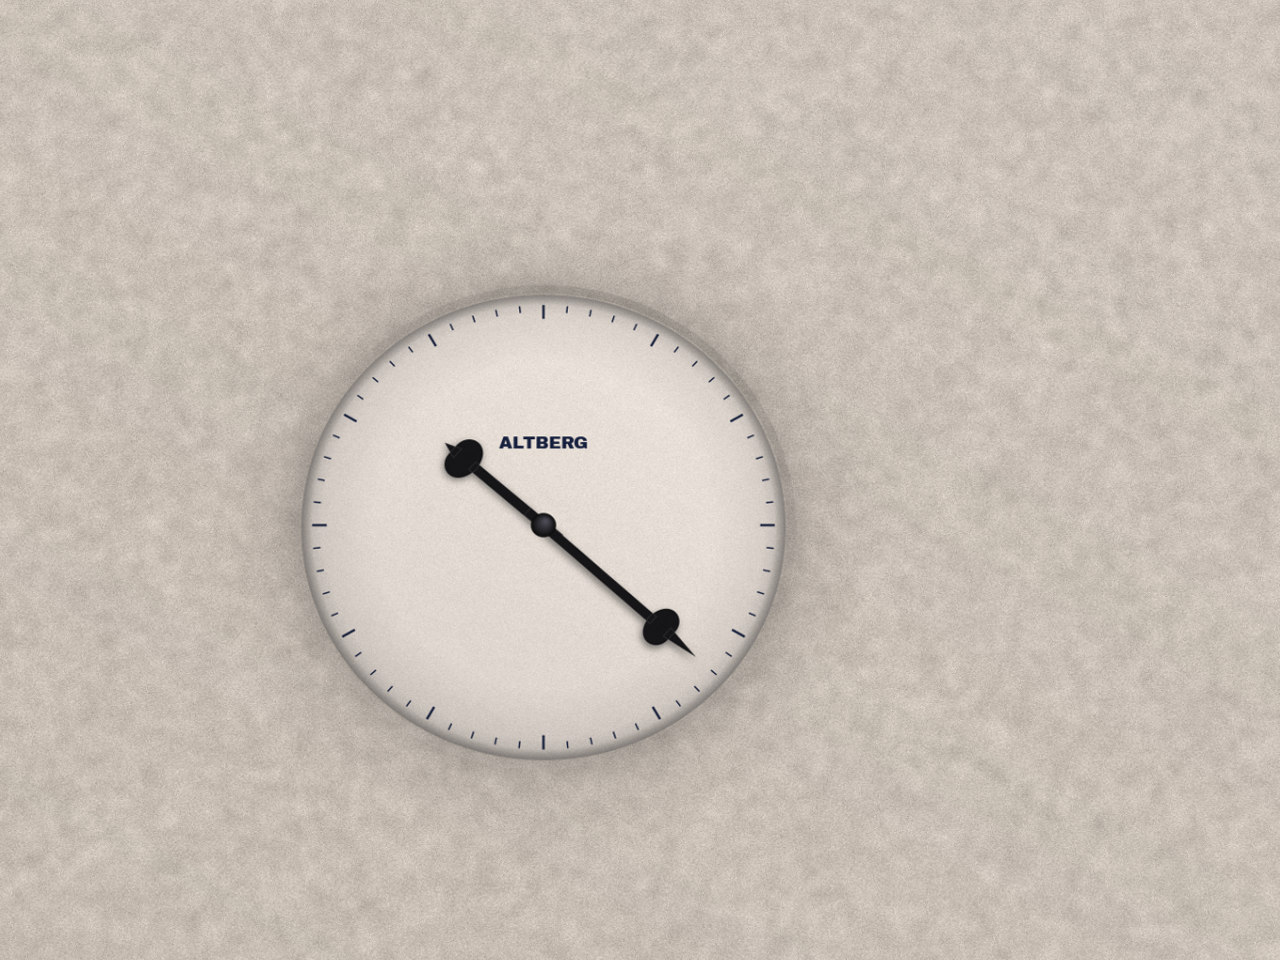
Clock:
10 h 22 min
